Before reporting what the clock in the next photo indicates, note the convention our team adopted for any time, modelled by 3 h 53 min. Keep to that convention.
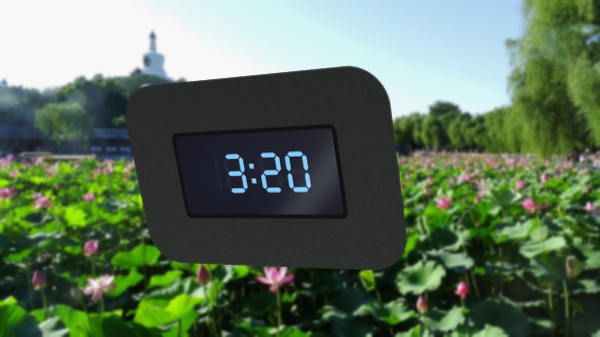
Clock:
3 h 20 min
